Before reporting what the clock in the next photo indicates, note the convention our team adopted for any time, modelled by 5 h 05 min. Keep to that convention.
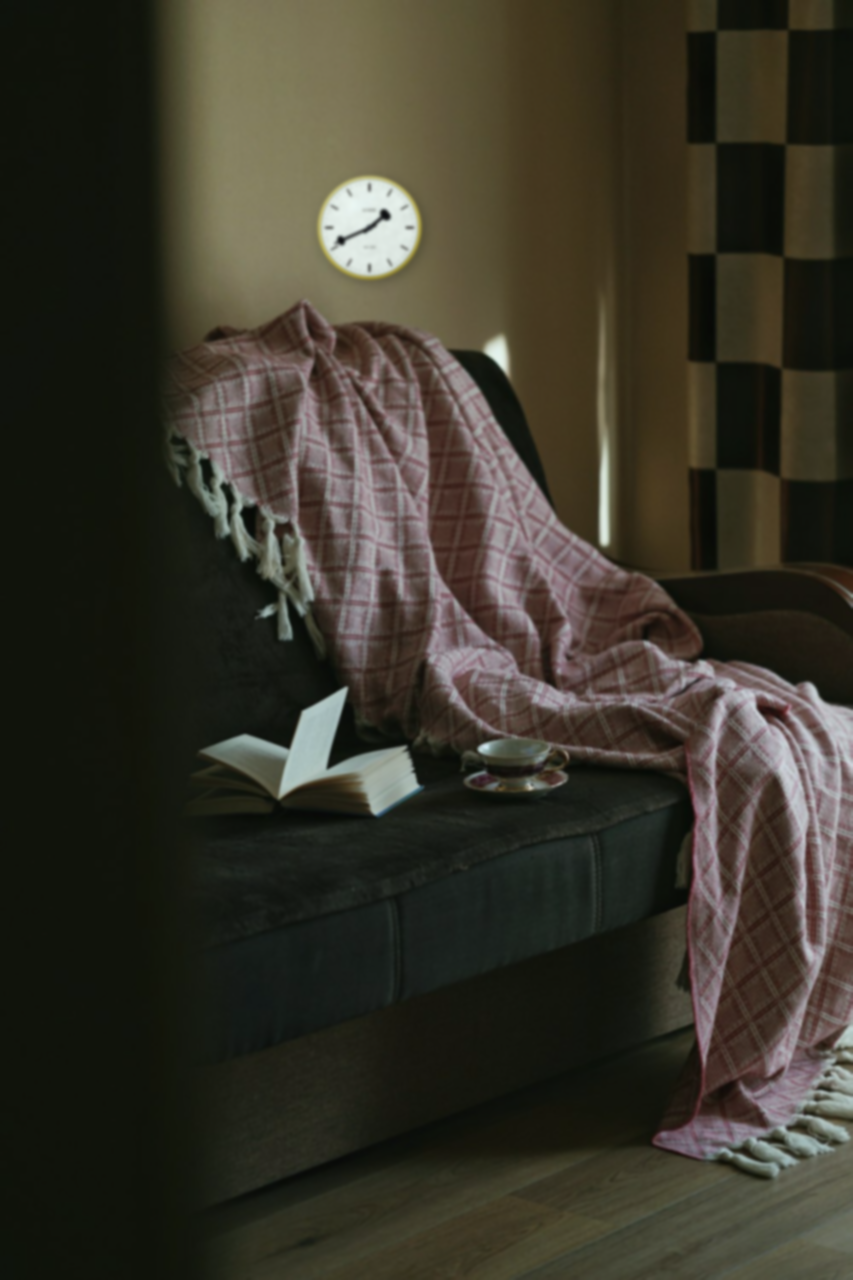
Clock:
1 h 41 min
